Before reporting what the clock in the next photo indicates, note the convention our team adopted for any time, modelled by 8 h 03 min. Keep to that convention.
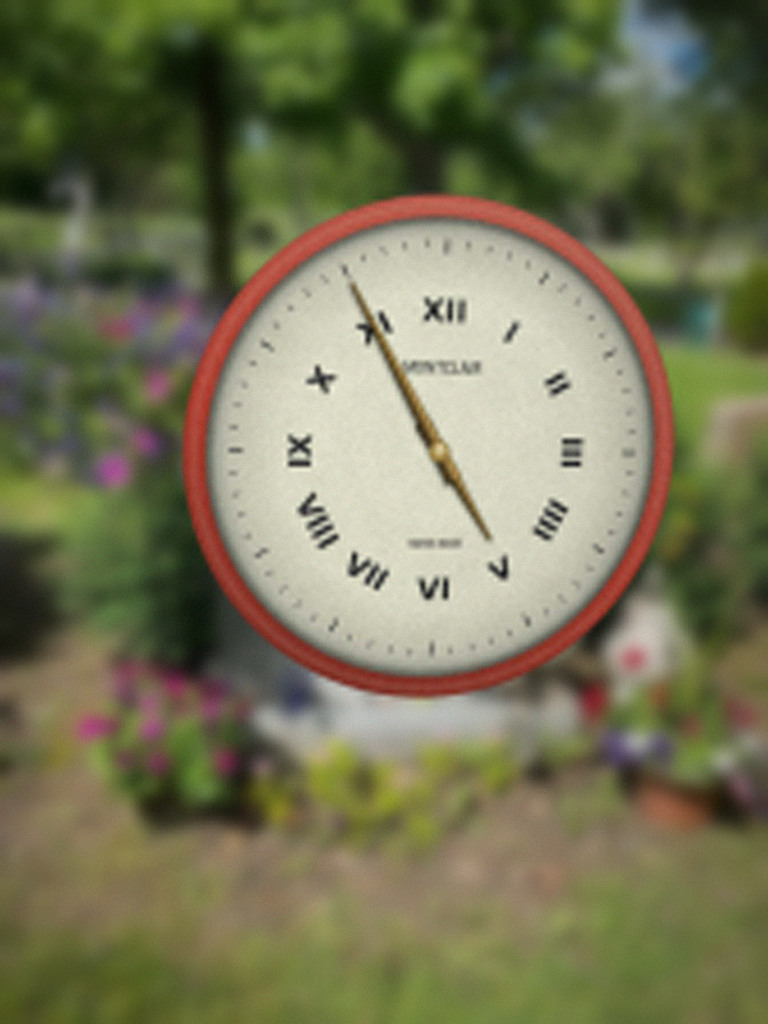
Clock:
4 h 55 min
